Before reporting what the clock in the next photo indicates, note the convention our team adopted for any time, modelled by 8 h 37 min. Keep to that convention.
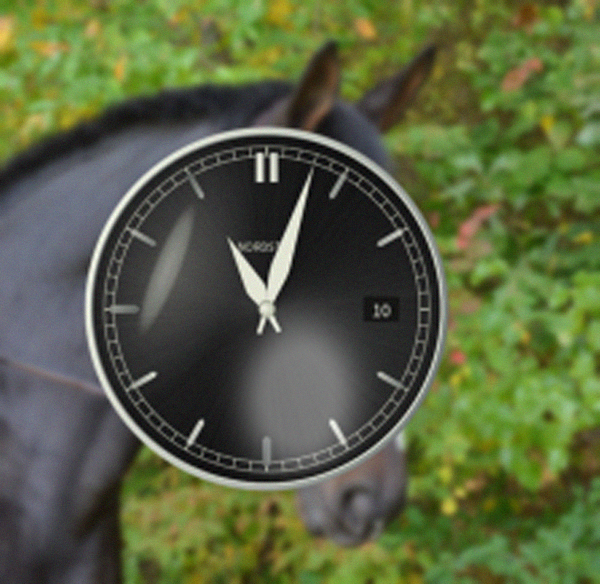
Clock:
11 h 03 min
